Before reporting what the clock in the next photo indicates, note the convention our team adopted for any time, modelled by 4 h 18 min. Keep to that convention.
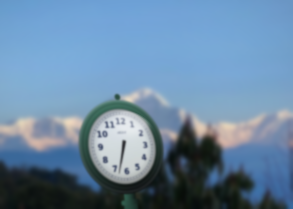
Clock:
6 h 33 min
